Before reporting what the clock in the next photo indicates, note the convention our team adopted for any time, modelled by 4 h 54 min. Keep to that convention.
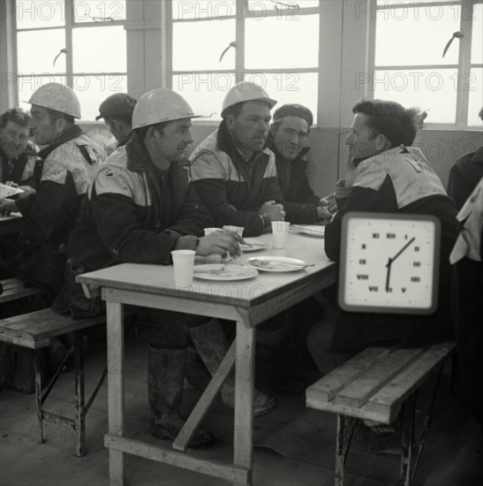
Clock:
6 h 07 min
